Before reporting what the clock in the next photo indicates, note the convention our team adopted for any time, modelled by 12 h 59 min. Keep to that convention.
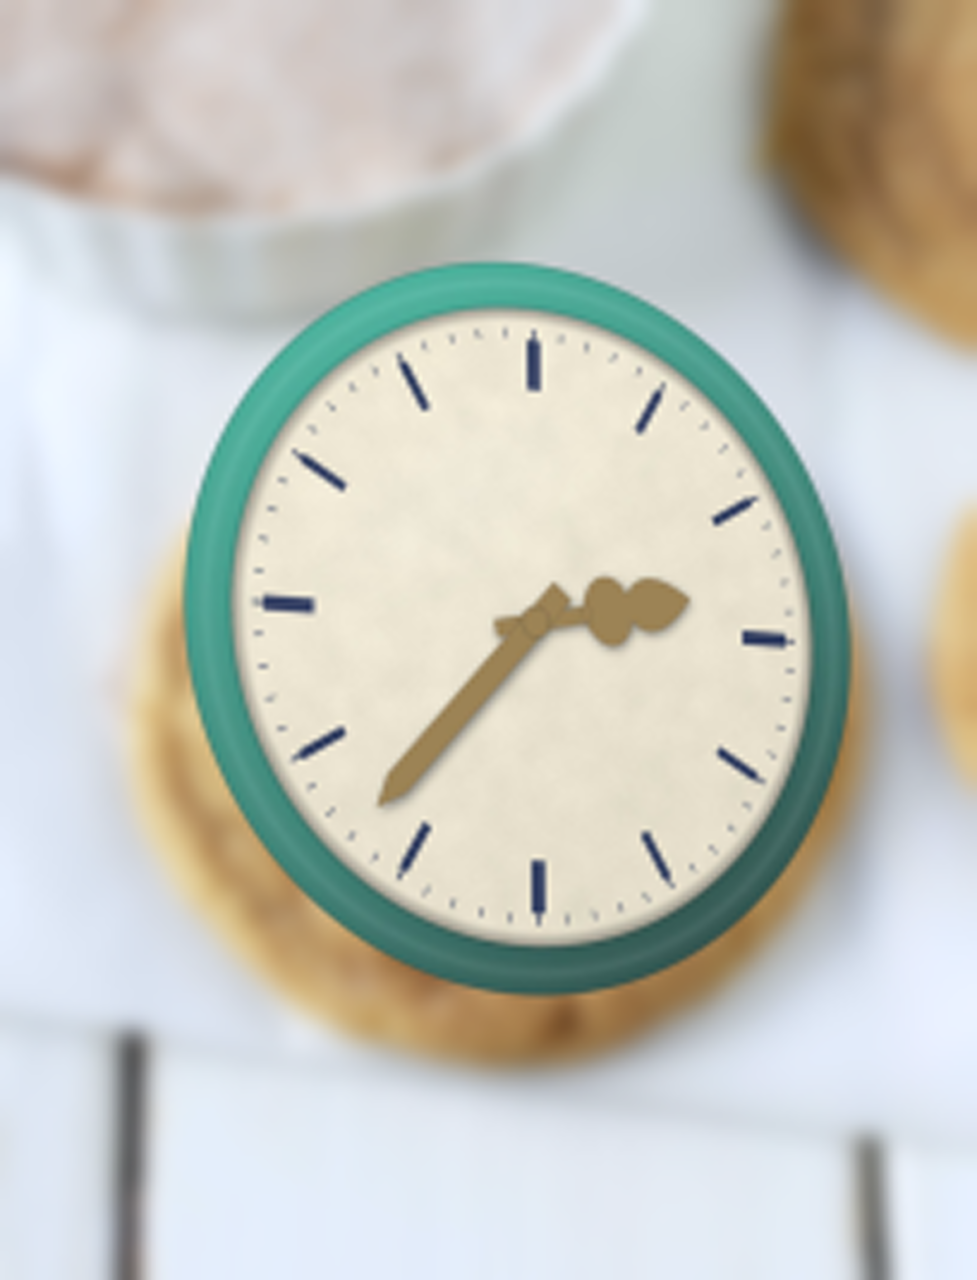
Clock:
2 h 37 min
